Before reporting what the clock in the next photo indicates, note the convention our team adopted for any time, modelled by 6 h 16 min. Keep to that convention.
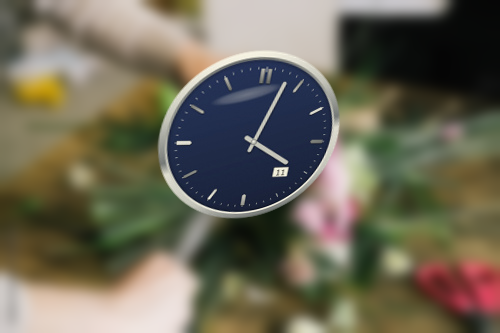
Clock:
4 h 03 min
